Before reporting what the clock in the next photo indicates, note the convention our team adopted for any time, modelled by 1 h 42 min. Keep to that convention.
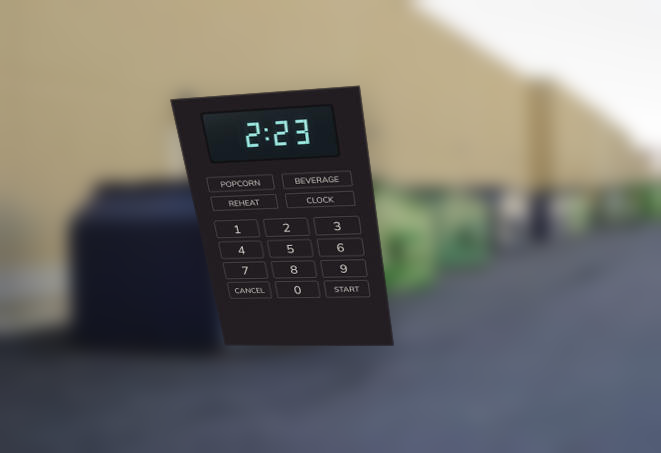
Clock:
2 h 23 min
